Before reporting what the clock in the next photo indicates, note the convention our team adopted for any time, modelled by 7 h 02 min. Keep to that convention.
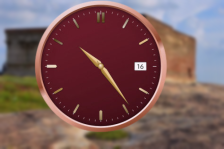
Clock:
10 h 24 min
